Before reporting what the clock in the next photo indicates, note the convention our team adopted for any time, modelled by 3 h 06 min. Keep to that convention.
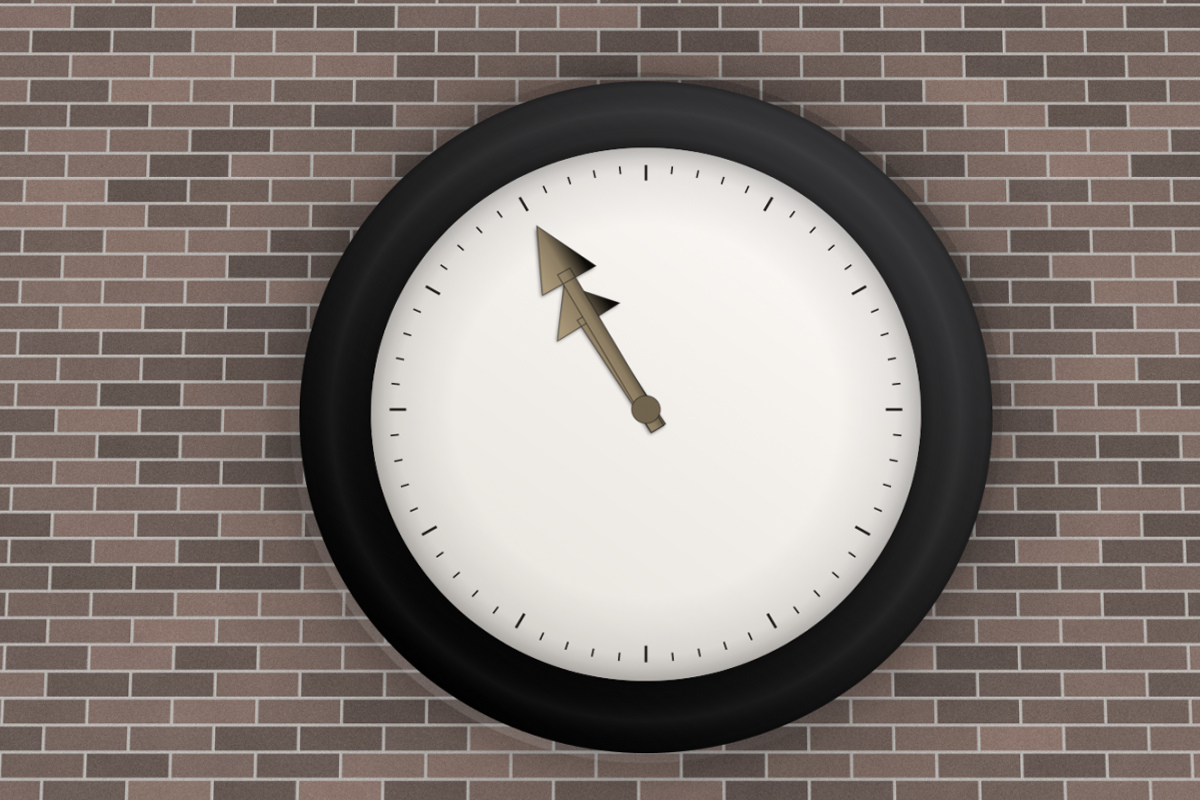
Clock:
10 h 55 min
